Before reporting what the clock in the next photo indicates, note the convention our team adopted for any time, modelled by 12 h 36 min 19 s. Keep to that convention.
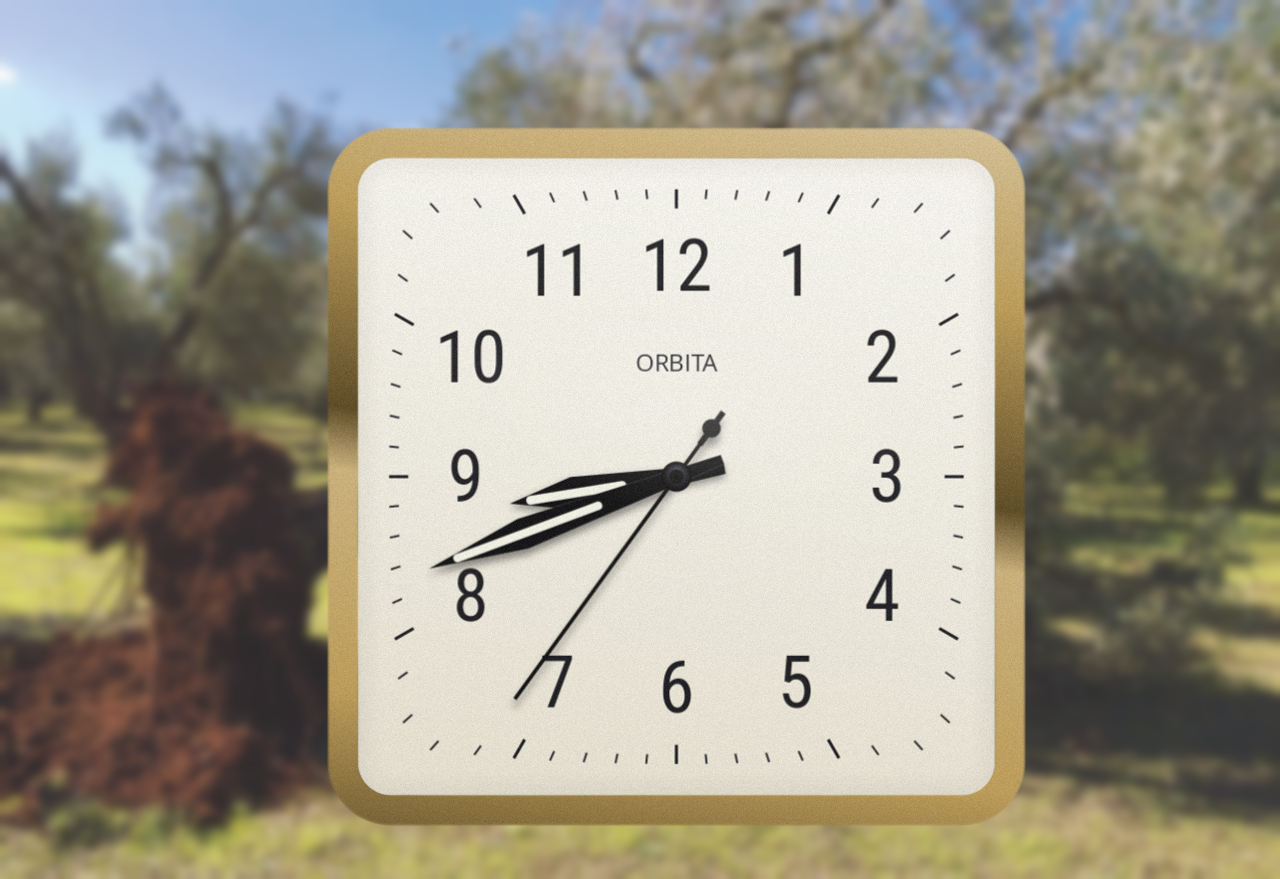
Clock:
8 h 41 min 36 s
